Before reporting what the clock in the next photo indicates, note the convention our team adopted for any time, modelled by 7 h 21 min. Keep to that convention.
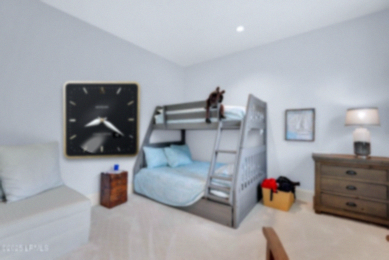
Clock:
8 h 21 min
